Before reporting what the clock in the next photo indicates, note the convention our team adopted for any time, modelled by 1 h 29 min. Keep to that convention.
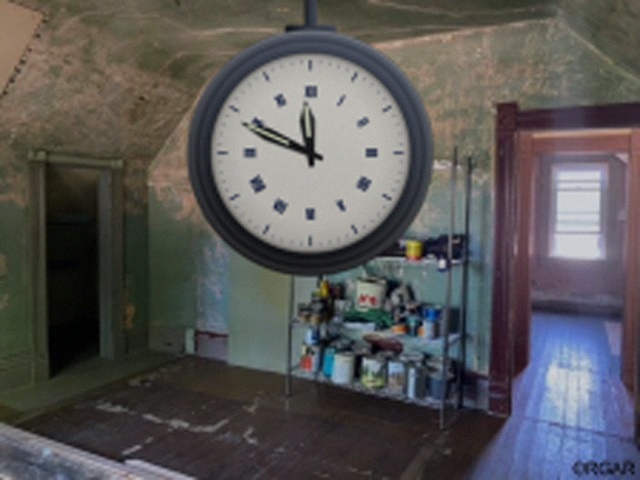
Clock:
11 h 49 min
